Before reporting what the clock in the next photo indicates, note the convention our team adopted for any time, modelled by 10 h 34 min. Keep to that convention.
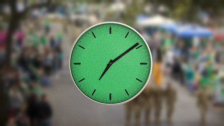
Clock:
7 h 09 min
